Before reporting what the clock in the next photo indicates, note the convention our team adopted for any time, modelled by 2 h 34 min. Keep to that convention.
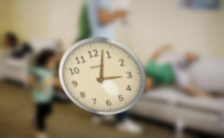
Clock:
3 h 03 min
